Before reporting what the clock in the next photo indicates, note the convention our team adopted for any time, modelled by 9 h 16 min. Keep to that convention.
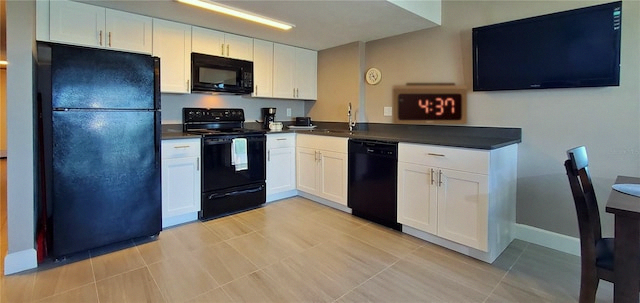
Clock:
4 h 37 min
